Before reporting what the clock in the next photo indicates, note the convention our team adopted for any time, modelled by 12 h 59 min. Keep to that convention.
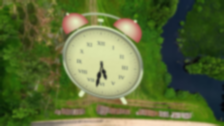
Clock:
5 h 32 min
